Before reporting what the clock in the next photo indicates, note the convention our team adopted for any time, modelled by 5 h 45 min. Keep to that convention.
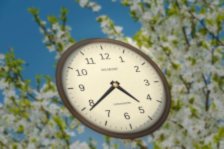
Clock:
4 h 39 min
